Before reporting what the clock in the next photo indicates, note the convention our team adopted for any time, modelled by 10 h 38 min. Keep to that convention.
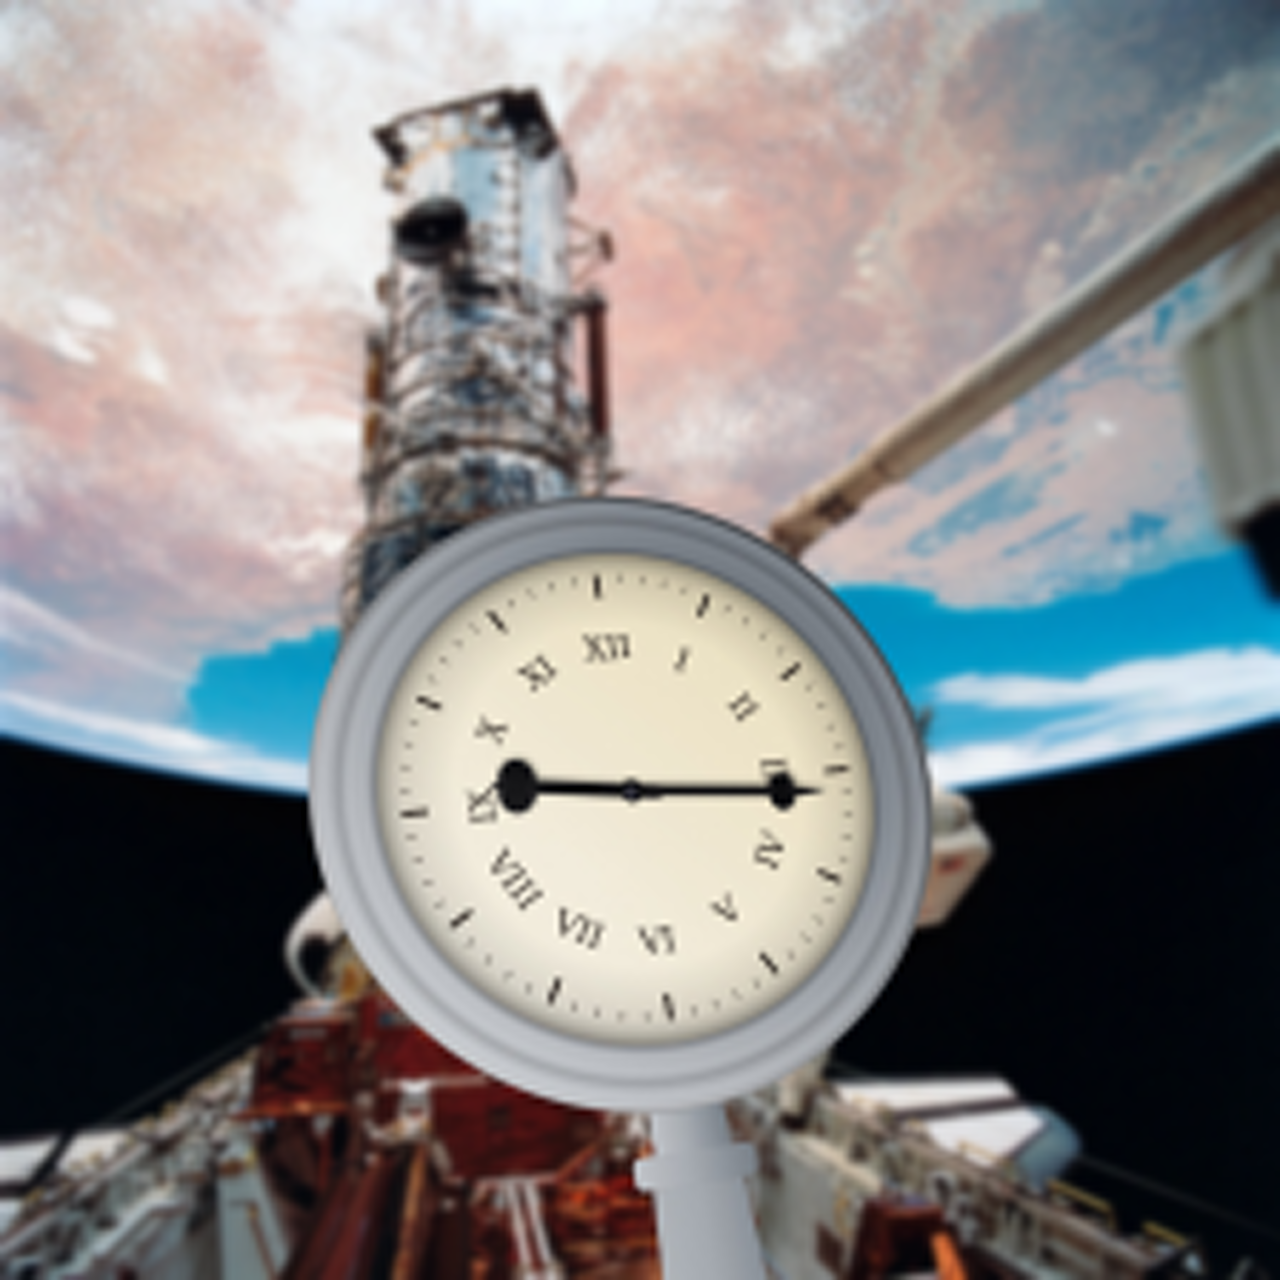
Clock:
9 h 16 min
